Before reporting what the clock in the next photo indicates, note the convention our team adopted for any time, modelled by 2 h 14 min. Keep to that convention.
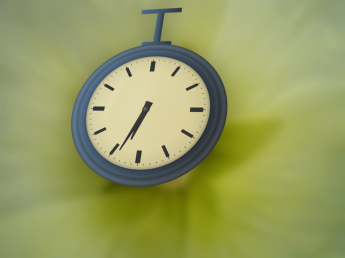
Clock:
6 h 34 min
